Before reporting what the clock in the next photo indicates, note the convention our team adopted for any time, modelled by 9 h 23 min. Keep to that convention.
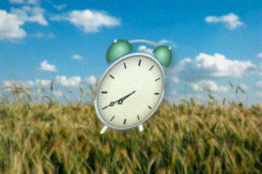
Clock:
7 h 40 min
